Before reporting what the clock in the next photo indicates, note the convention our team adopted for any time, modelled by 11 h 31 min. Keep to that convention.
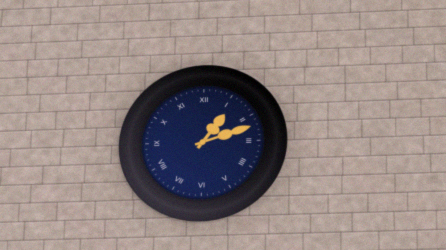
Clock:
1 h 12 min
